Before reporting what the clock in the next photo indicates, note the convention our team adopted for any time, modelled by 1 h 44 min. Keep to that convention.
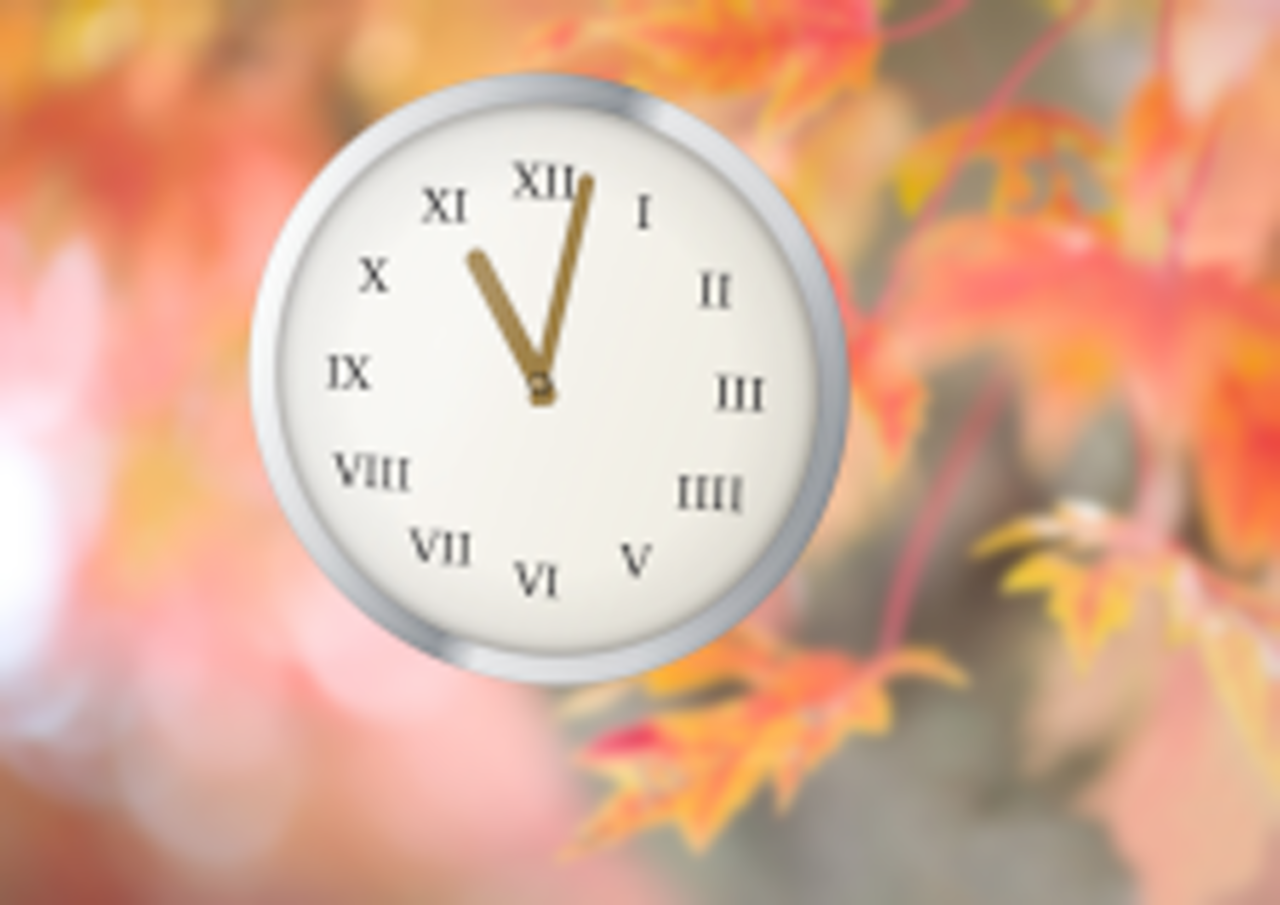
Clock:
11 h 02 min
